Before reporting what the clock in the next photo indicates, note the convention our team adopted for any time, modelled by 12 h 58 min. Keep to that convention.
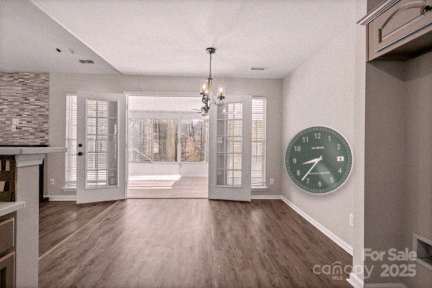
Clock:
8 h 37 min
